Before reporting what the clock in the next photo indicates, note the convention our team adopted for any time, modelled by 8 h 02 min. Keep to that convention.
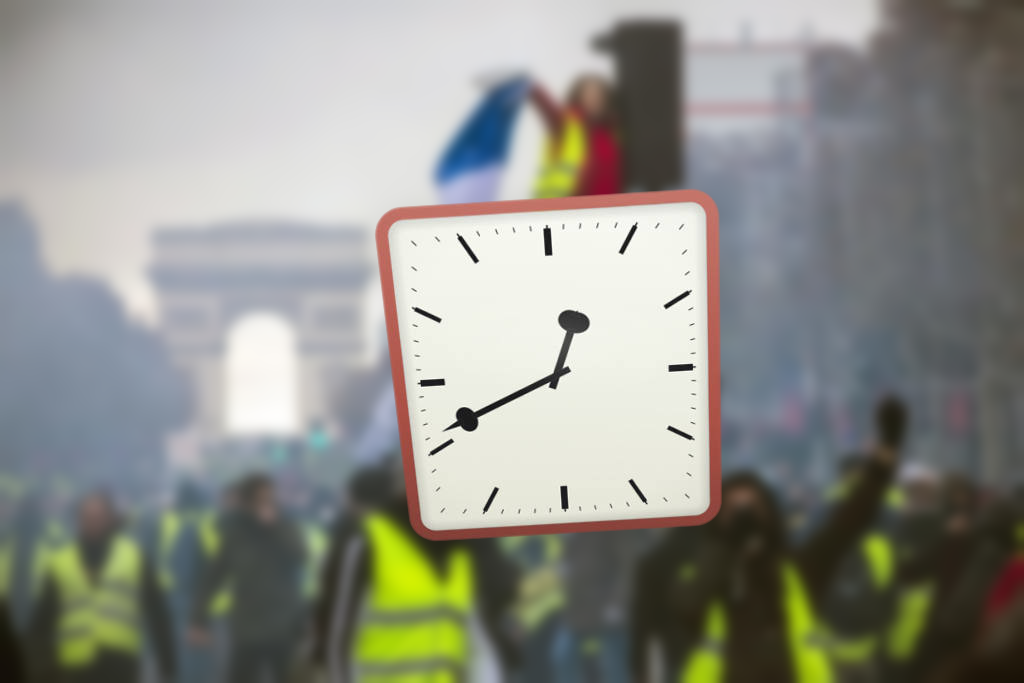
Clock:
12 h 41 min
